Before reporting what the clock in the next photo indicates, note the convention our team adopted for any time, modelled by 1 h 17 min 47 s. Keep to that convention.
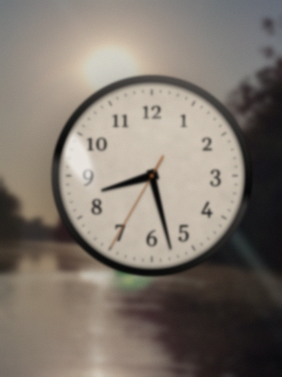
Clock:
8 h 27 min 35 s
